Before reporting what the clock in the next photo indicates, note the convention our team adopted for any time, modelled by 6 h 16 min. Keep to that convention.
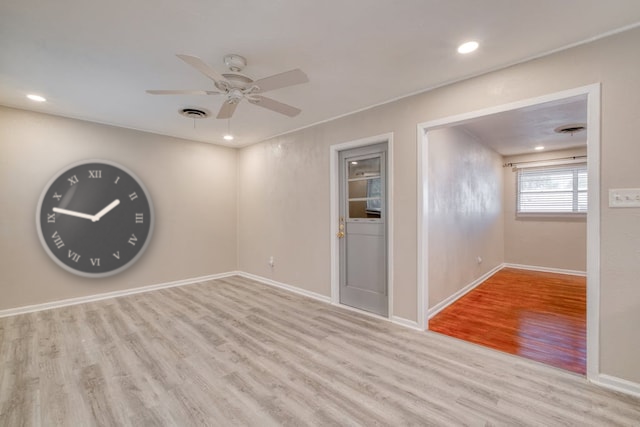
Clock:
1 h 47 min
